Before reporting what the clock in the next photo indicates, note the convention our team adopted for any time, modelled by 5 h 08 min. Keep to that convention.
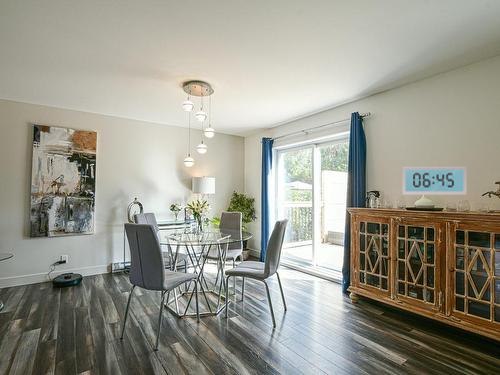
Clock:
6 h 45 min
